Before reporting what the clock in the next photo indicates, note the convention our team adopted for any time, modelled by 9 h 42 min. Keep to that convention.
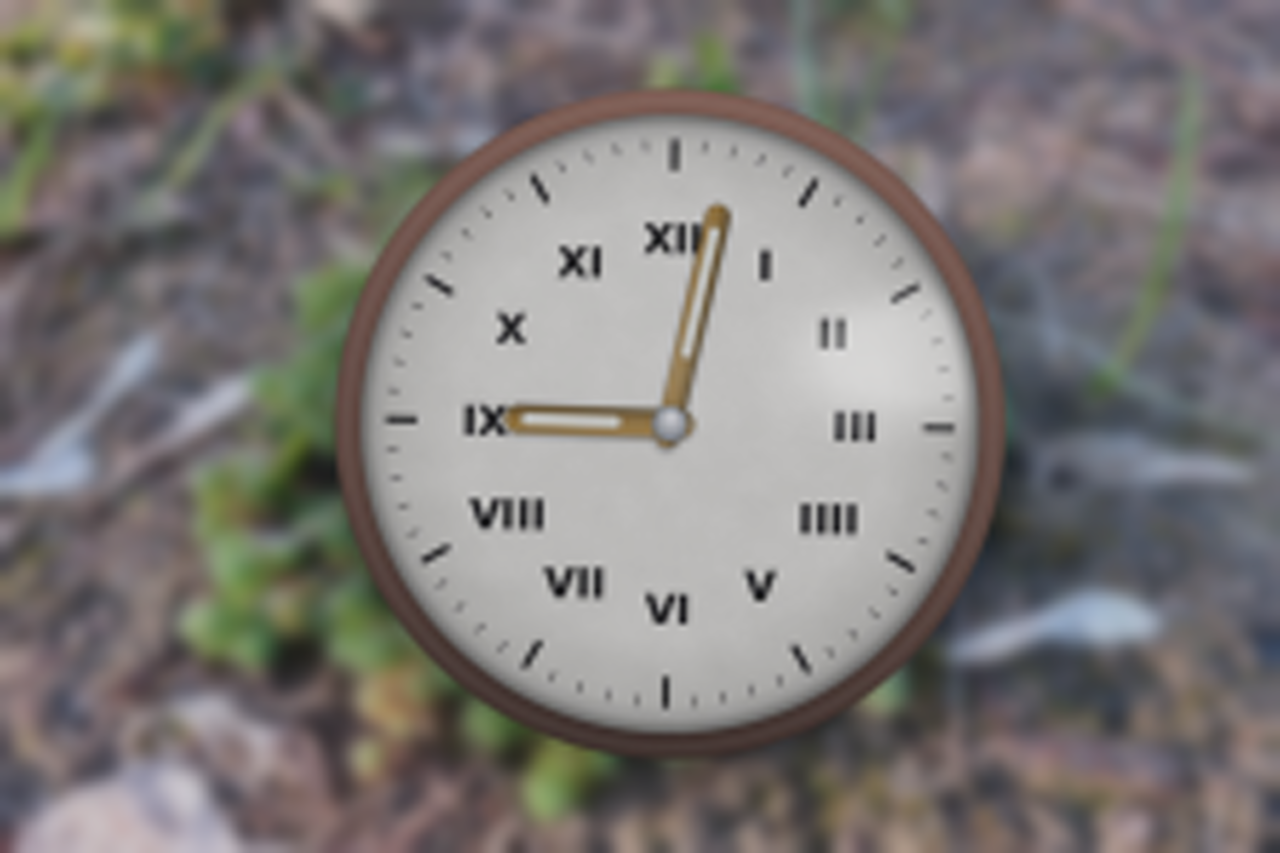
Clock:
9 h 02 min
